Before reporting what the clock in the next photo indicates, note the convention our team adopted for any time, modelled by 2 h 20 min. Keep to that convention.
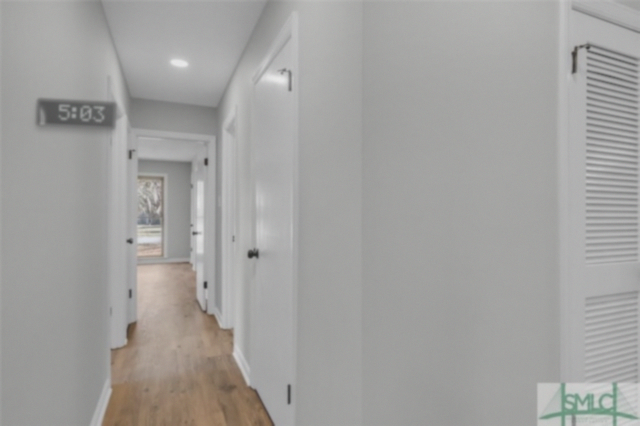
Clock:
5 h 03 min
